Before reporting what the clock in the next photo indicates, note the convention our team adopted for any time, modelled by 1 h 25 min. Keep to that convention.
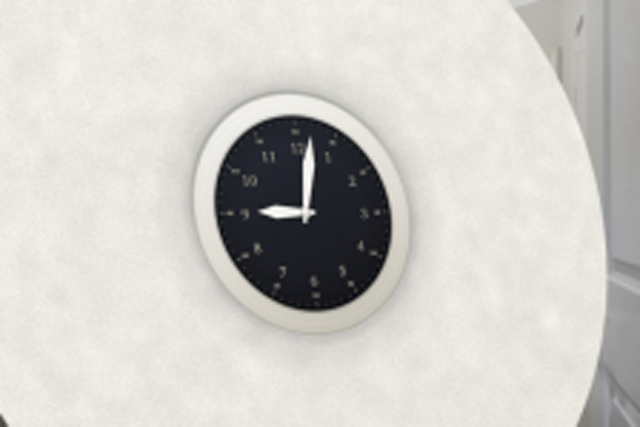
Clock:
9 h 02 min
